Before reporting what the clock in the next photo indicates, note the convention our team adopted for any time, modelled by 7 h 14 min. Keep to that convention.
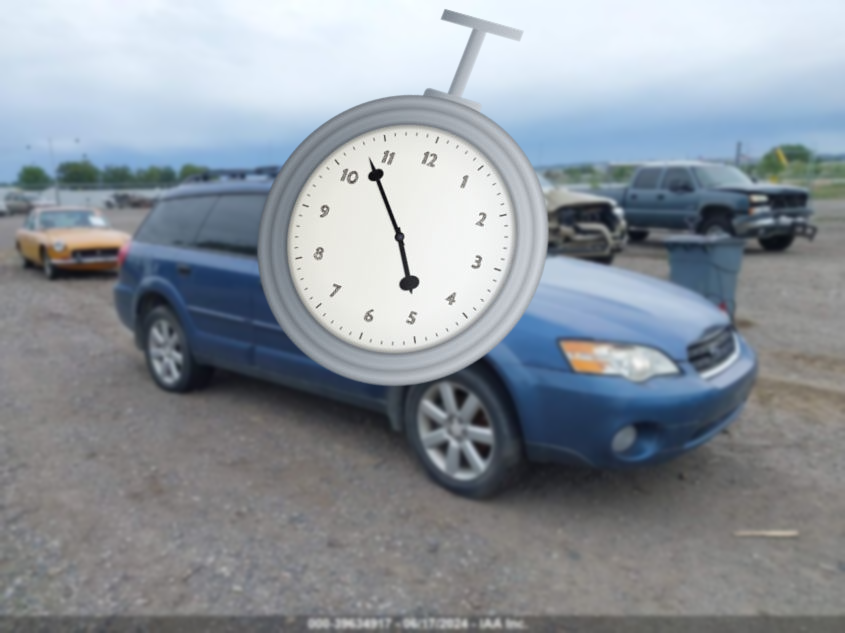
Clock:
4 h 53 min
